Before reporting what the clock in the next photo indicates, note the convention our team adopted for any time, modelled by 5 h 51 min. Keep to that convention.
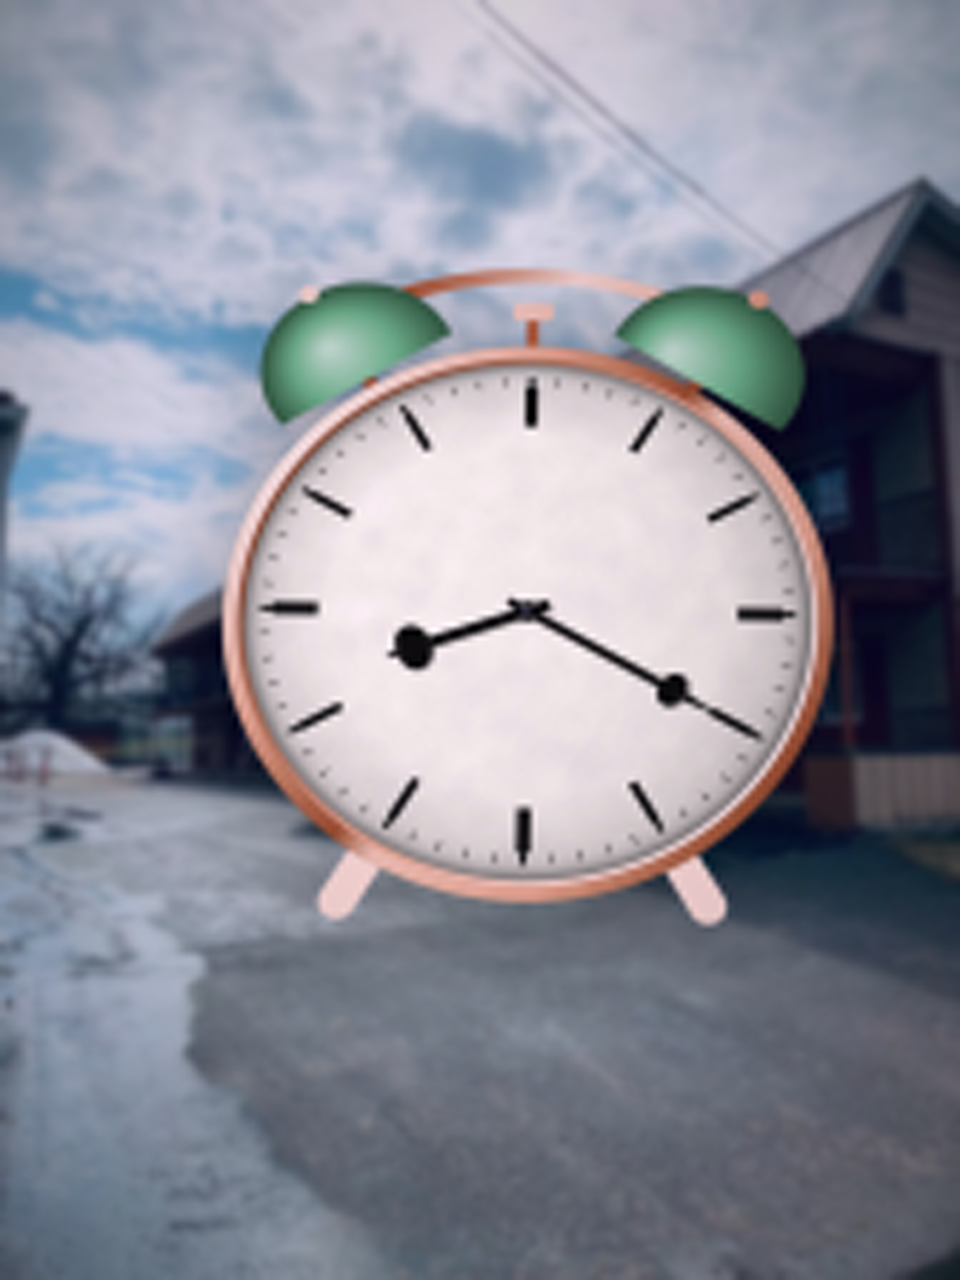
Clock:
8 h 20 min
